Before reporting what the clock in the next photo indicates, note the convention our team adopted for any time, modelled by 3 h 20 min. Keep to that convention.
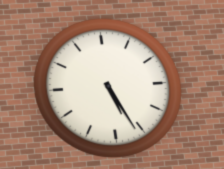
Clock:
5 h 26 min
